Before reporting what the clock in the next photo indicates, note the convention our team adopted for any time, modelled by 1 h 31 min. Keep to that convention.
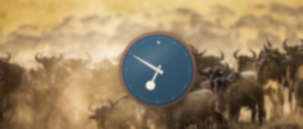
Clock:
6 h 50 min
